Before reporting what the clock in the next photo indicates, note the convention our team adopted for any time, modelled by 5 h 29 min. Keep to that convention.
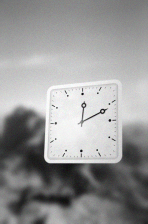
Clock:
12 h 11 min
